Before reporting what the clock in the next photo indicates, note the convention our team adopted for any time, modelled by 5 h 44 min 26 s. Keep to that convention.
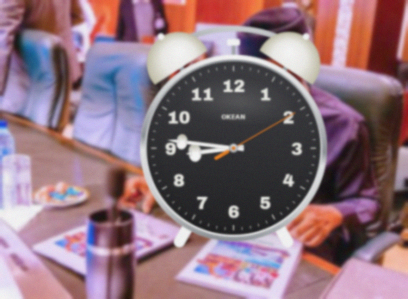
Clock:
8 h 46 min 10 s
